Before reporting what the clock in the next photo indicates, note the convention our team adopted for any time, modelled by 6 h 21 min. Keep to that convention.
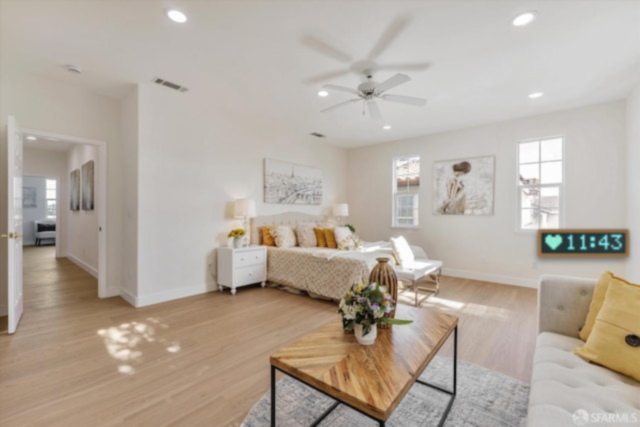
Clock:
11 h 43 min
